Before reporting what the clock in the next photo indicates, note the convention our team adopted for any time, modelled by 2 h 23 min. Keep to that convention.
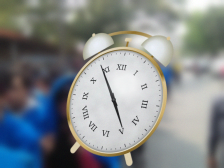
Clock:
4 h 54 min
